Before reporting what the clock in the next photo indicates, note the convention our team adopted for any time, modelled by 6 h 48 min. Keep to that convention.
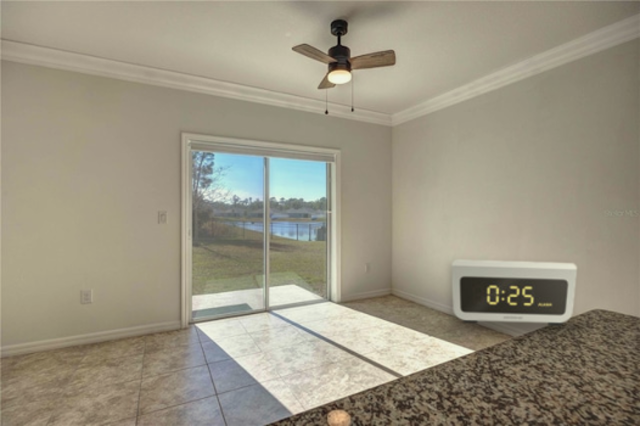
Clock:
0 h 25 min
